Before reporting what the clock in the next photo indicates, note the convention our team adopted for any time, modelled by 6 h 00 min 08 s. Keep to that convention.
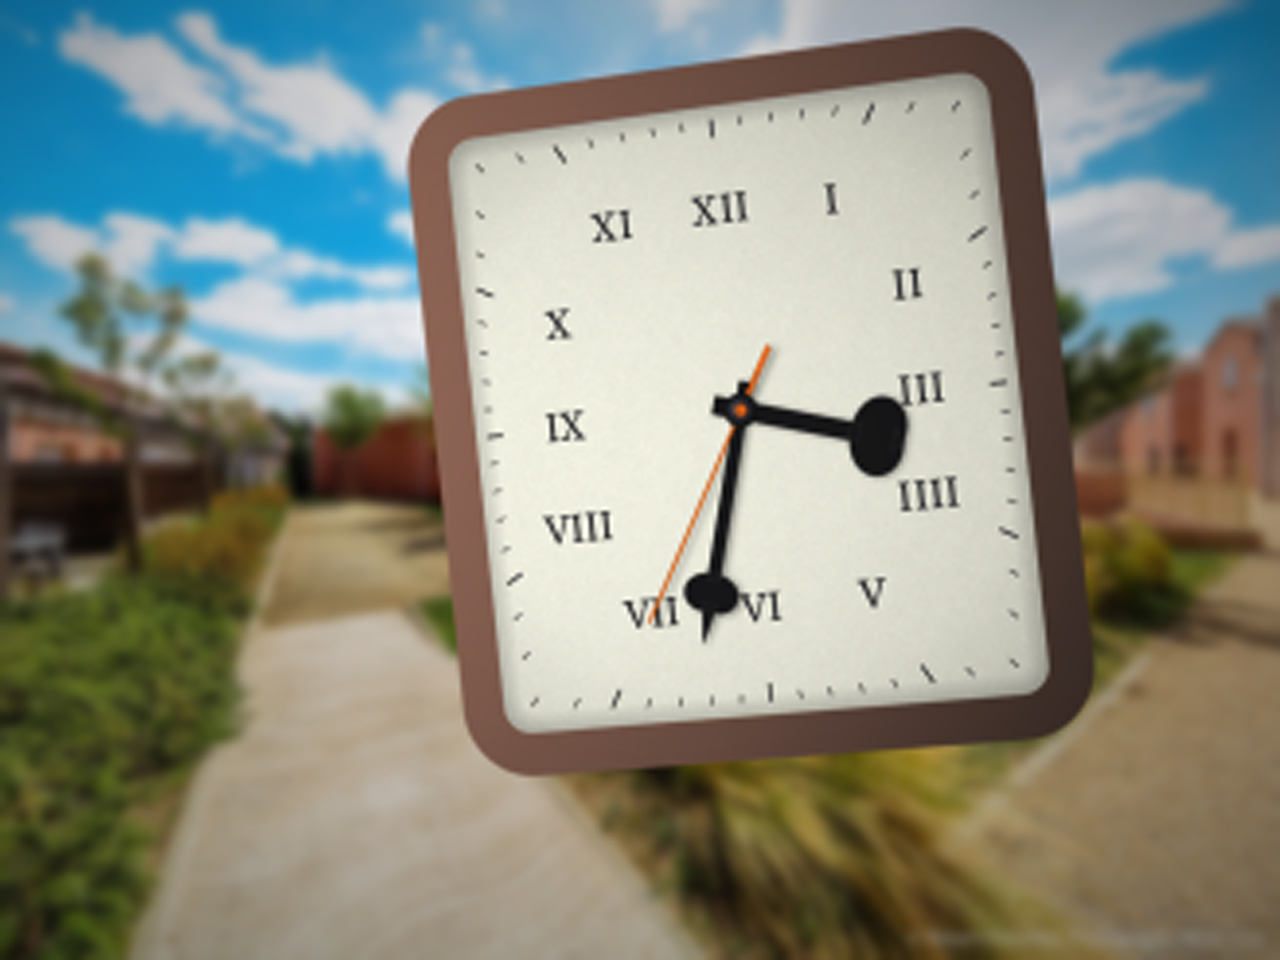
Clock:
3 h 32 min 35 s
